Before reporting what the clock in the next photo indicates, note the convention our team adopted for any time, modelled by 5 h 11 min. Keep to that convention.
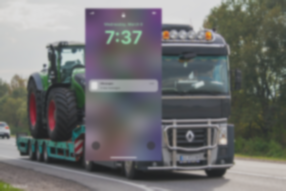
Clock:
7 h 37 min
